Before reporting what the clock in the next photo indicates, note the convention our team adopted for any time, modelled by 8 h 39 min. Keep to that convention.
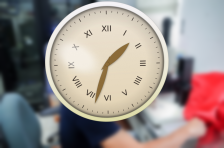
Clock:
1 h 33 min
